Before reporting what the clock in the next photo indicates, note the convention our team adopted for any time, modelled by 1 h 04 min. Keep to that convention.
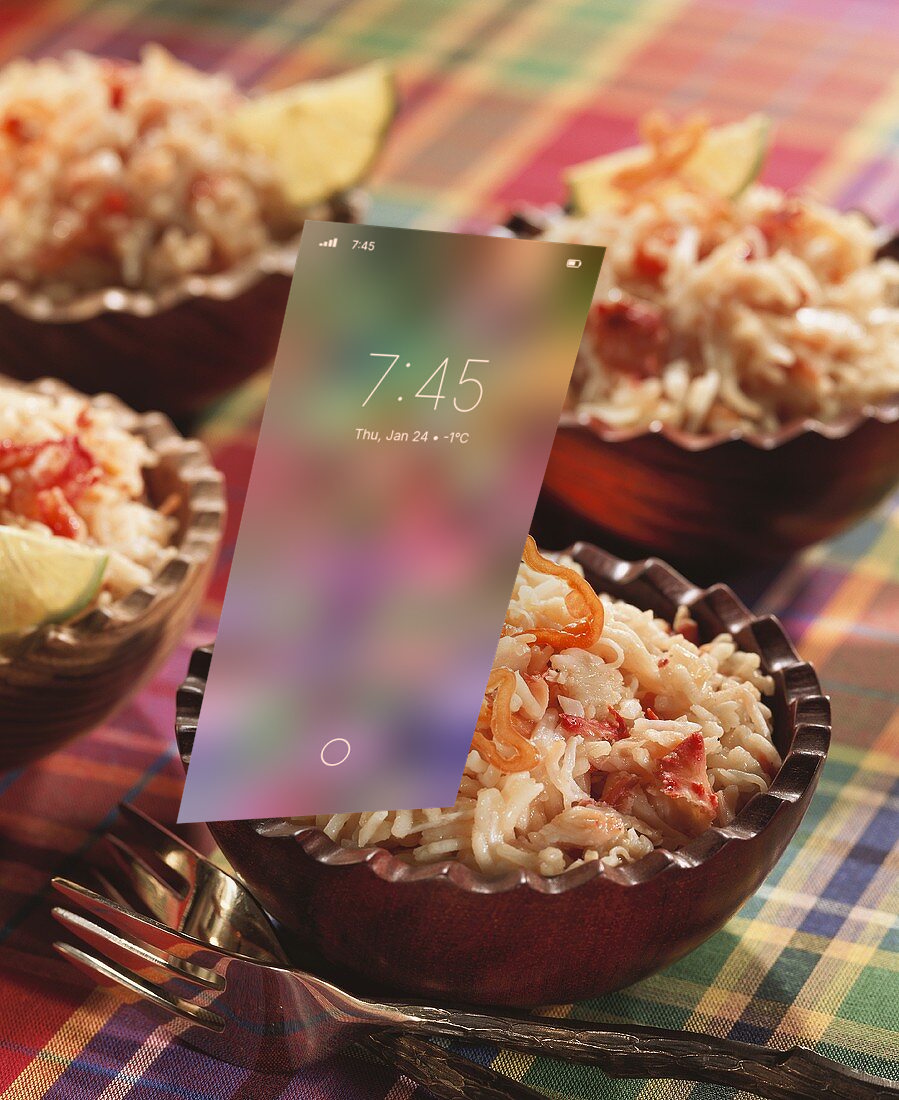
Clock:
7 h 45 min
